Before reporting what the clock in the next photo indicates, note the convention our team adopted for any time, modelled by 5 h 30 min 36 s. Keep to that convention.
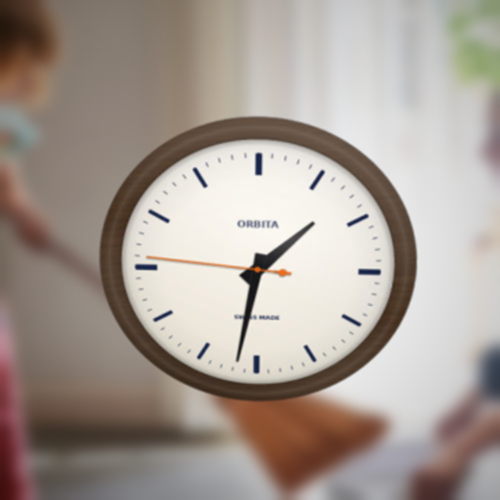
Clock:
1 h 31 min 46 s
